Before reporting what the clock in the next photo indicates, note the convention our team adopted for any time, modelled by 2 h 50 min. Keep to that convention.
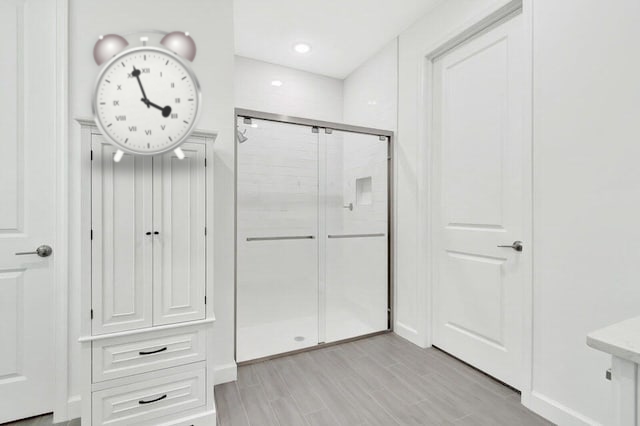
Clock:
3 h 57 min
